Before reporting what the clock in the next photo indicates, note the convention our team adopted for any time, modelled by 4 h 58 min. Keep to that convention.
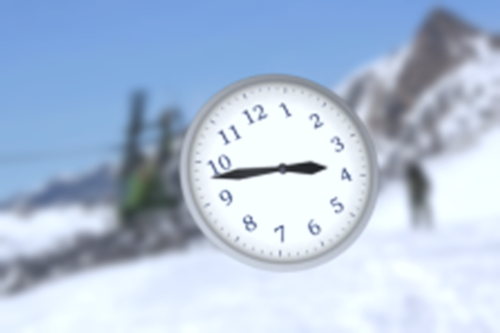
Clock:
3 h 48 min
